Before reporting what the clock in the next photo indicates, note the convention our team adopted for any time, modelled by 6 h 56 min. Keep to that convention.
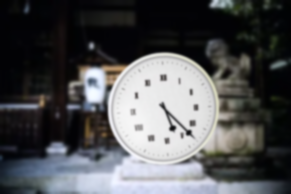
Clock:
5 h 23 min
